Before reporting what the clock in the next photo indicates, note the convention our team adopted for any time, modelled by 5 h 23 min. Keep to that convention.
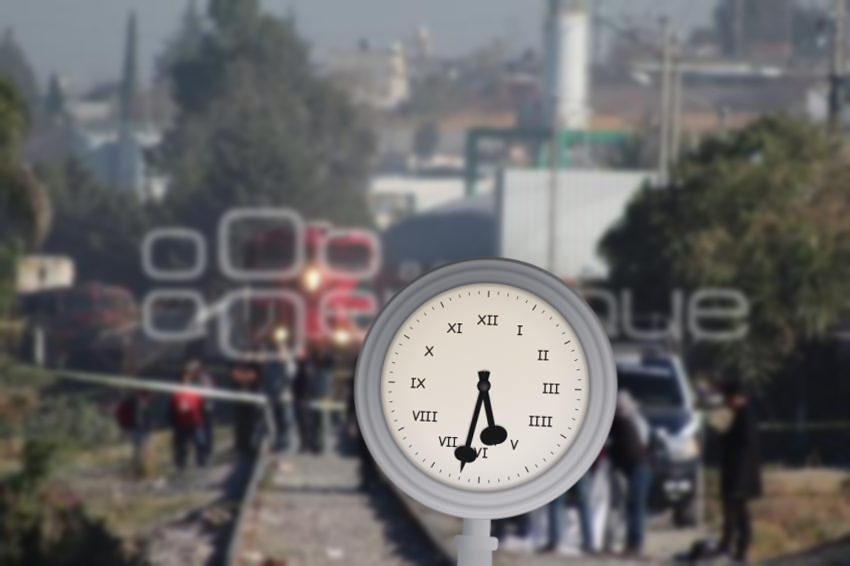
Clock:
5 h 32 min
